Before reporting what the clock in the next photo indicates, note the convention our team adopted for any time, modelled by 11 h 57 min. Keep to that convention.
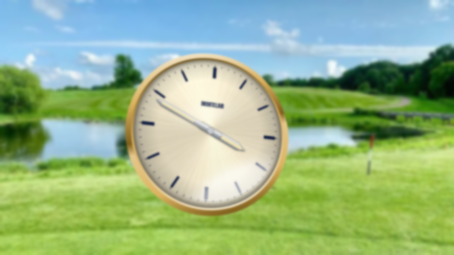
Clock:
3 h 49 min
